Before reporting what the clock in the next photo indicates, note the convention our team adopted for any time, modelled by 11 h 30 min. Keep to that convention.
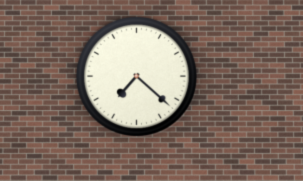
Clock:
7 h 22 min
